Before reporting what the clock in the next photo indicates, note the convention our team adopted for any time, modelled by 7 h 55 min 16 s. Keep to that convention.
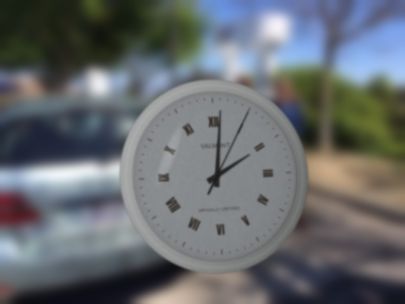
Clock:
2 h 01 min 05 s
